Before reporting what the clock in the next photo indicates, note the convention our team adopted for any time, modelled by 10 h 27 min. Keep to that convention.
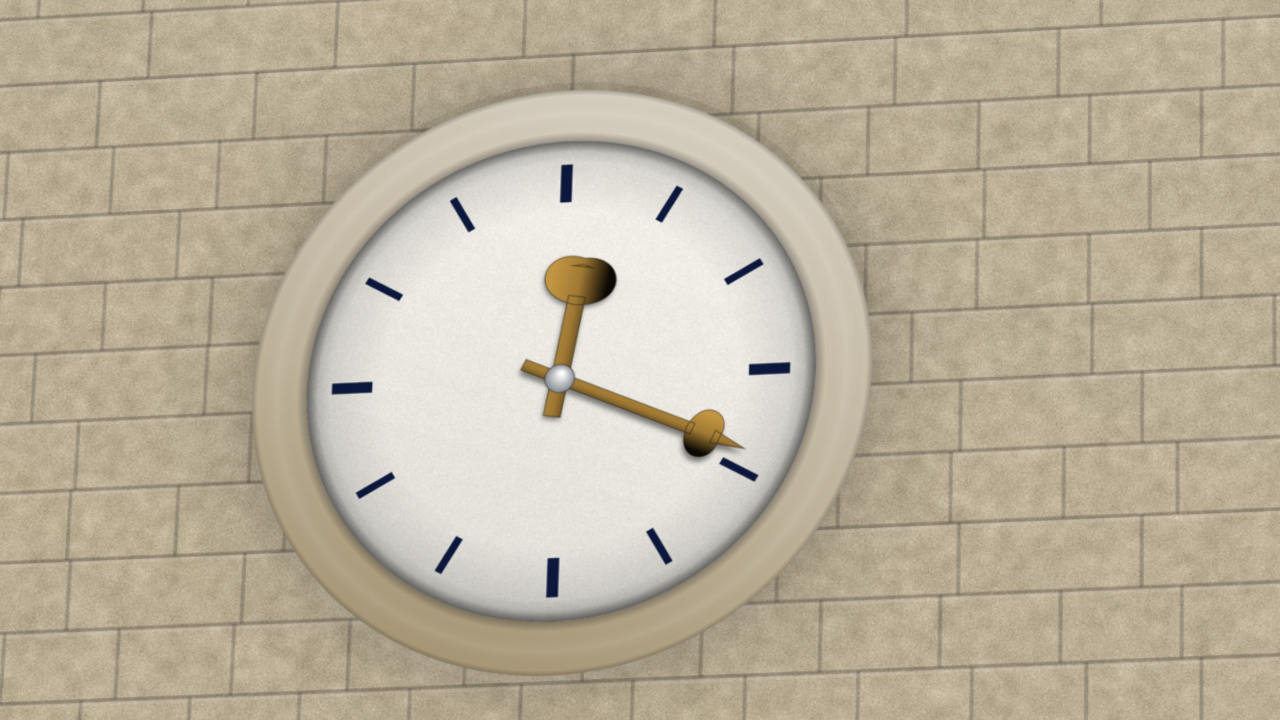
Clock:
12 h 19 min
